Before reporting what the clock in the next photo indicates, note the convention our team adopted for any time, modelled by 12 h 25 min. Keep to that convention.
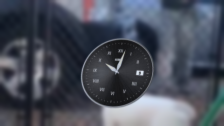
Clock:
10 h 02 min
